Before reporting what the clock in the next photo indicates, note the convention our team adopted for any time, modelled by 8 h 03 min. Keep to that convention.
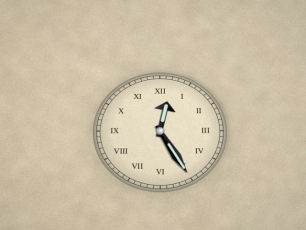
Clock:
12 h 25 min
